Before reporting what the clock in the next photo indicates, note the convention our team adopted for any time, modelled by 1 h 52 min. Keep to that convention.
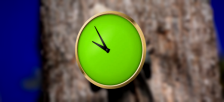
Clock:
9 h 55 min
